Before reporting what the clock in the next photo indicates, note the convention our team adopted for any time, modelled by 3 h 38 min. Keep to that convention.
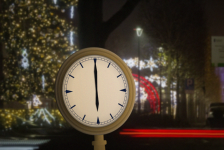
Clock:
6 h 00 min
